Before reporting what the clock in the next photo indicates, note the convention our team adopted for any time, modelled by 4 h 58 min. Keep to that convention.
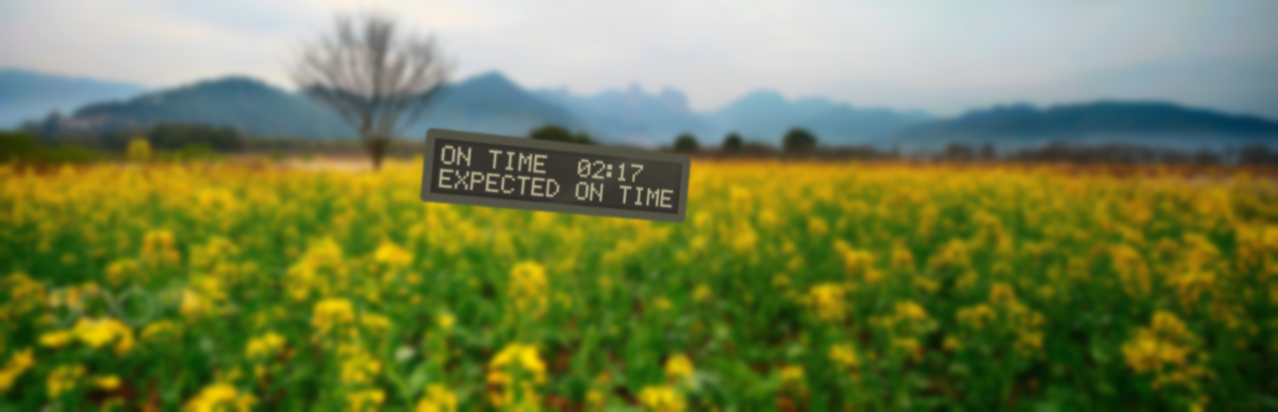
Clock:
2 h 17 min
